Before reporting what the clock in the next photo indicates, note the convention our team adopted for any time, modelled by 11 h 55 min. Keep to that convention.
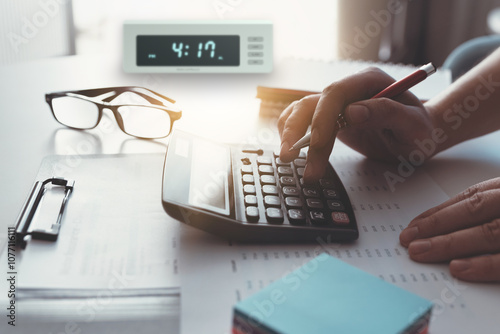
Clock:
4 h 17 min
